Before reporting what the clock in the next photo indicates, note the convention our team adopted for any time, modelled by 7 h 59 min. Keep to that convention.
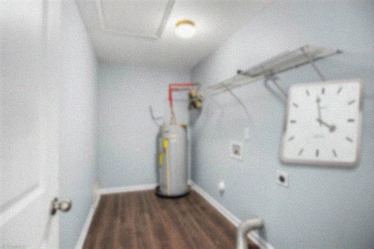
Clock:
3 h 58 min
